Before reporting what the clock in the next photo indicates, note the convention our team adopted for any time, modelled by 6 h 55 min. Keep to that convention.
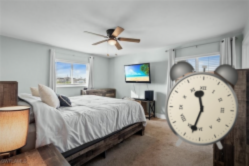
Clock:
11 h 33 min
